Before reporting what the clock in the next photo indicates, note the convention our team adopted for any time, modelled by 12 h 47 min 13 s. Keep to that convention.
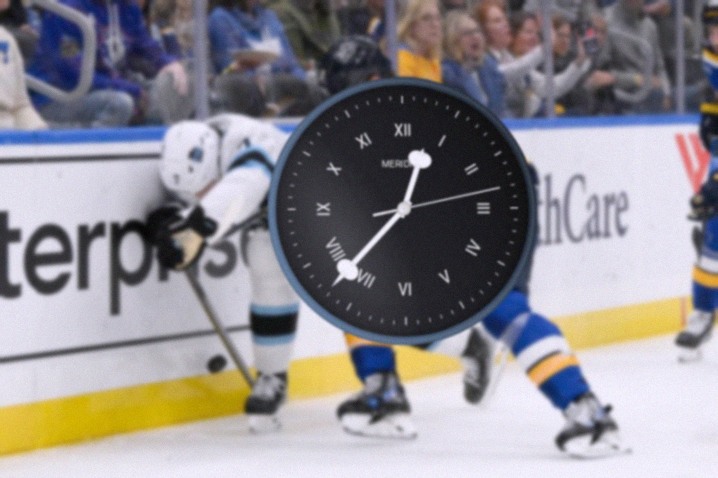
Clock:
12 h 37 min 13 s
